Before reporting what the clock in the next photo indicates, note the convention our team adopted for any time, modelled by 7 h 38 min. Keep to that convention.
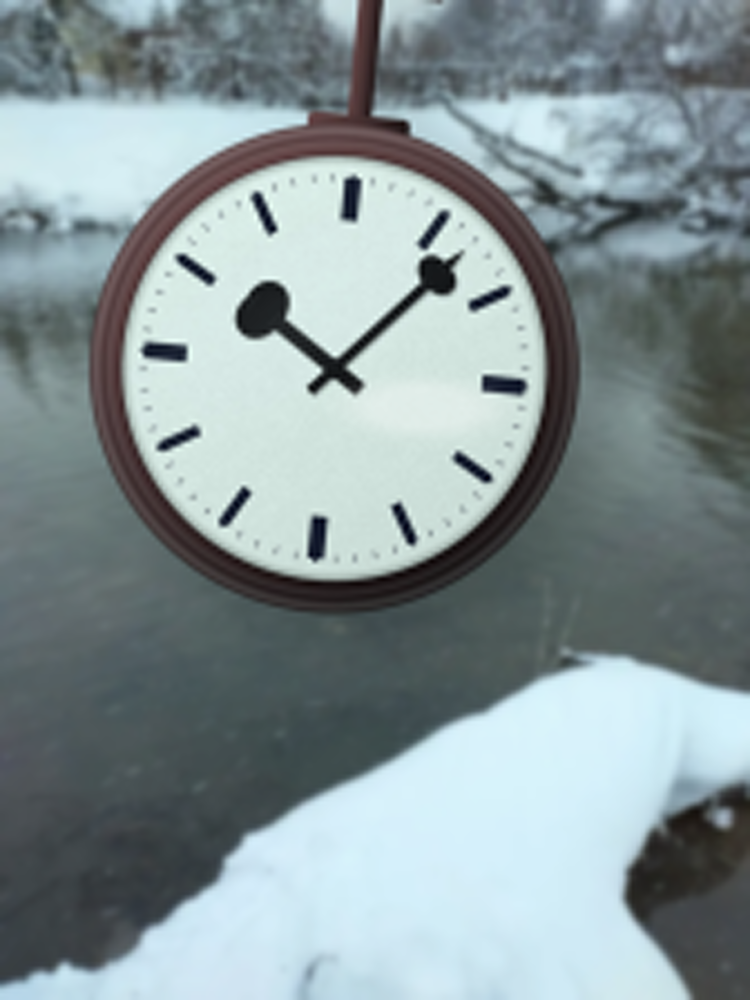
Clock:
10 h 07 min
